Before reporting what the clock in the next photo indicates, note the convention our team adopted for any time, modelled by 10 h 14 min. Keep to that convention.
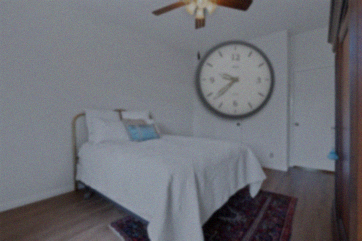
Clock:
9 h 38 min
